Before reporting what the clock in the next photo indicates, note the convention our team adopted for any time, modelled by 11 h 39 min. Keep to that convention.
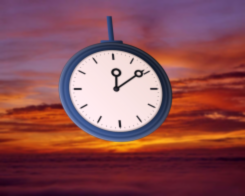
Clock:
12 h 09 min
